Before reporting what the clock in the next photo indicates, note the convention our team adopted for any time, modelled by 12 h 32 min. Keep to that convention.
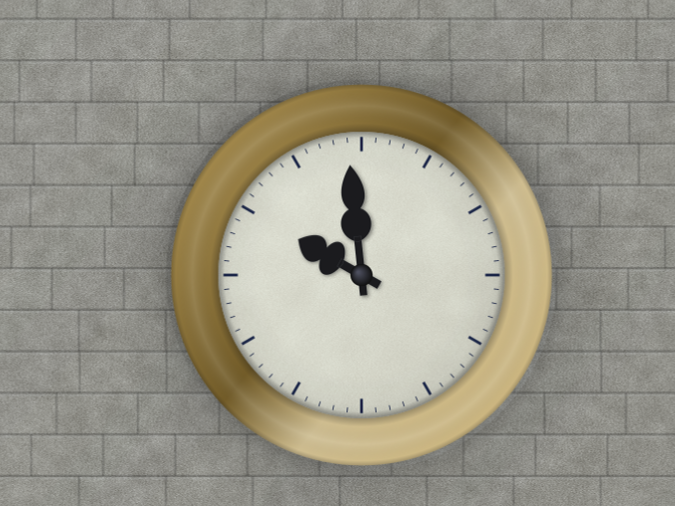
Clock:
9 h 59 min
